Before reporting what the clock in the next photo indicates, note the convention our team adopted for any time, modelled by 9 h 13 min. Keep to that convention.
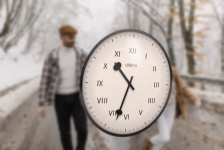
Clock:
10 h 33 min
